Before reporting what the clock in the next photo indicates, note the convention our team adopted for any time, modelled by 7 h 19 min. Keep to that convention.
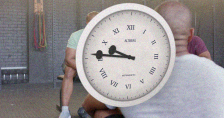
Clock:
9 h 46 min
